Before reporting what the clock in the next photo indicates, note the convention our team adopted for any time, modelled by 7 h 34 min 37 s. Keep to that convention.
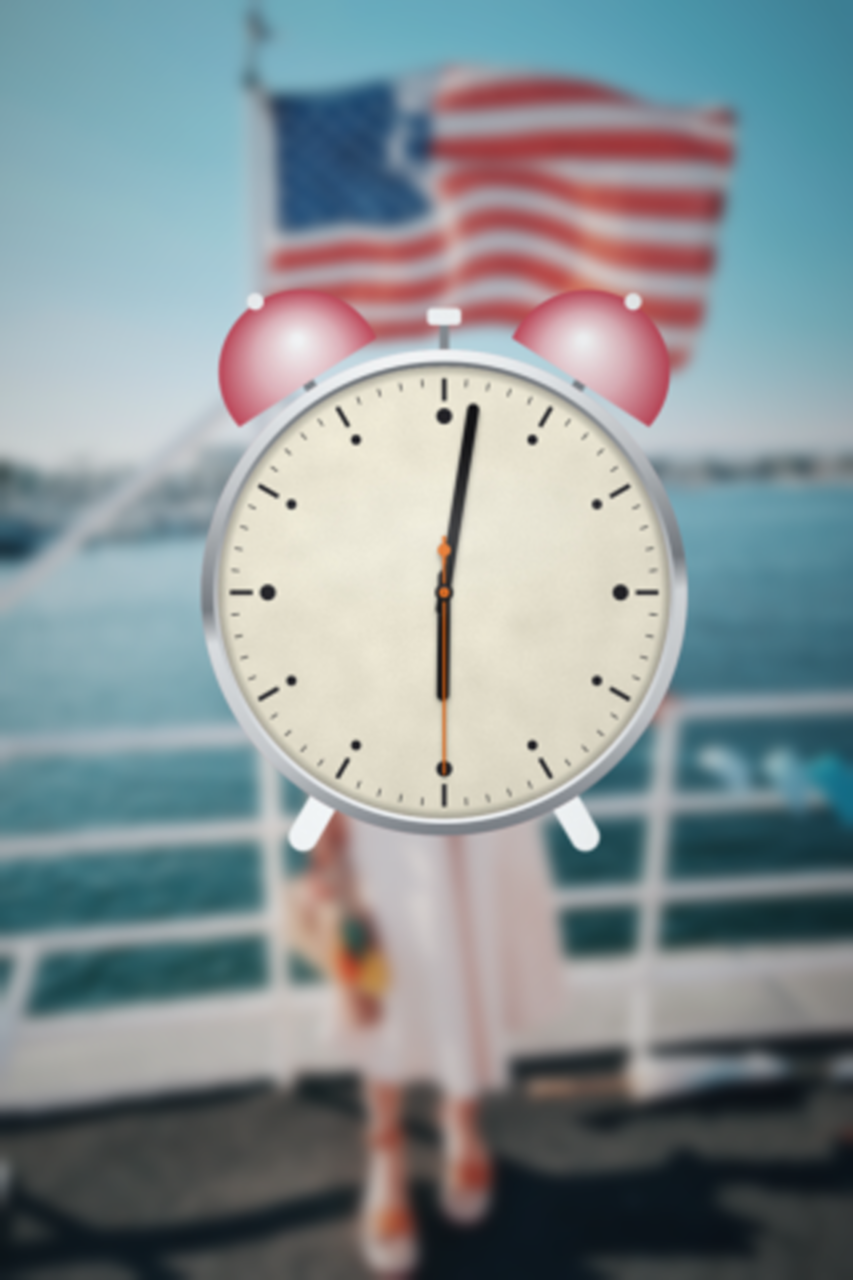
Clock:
6 h 01 min 30 s
